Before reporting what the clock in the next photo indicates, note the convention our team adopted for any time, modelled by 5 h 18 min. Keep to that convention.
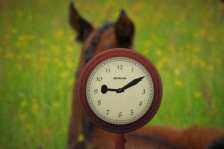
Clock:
9 h 10 min
